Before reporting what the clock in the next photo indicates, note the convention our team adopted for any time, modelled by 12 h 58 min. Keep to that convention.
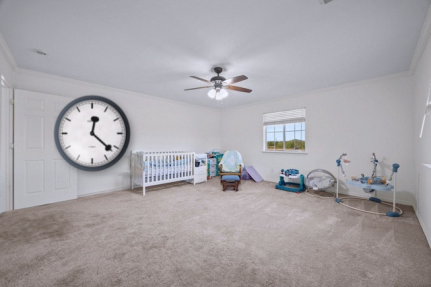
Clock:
12 h 22 min
